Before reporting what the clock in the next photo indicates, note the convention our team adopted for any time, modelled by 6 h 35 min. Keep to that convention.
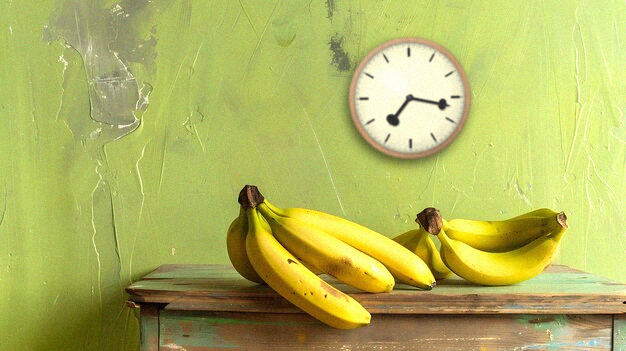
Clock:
7 h 17 min
